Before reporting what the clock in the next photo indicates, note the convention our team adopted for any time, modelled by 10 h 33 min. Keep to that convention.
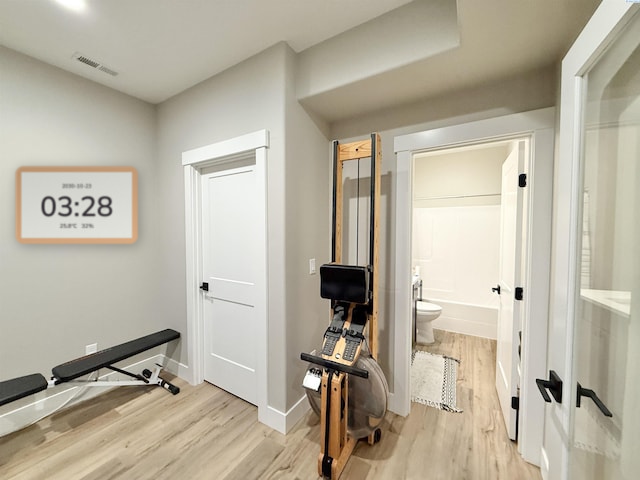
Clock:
3 h 28 min
